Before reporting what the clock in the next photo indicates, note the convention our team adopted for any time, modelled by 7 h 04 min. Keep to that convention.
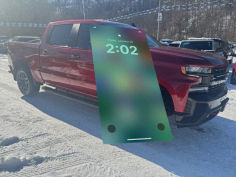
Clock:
2 h 02 min
